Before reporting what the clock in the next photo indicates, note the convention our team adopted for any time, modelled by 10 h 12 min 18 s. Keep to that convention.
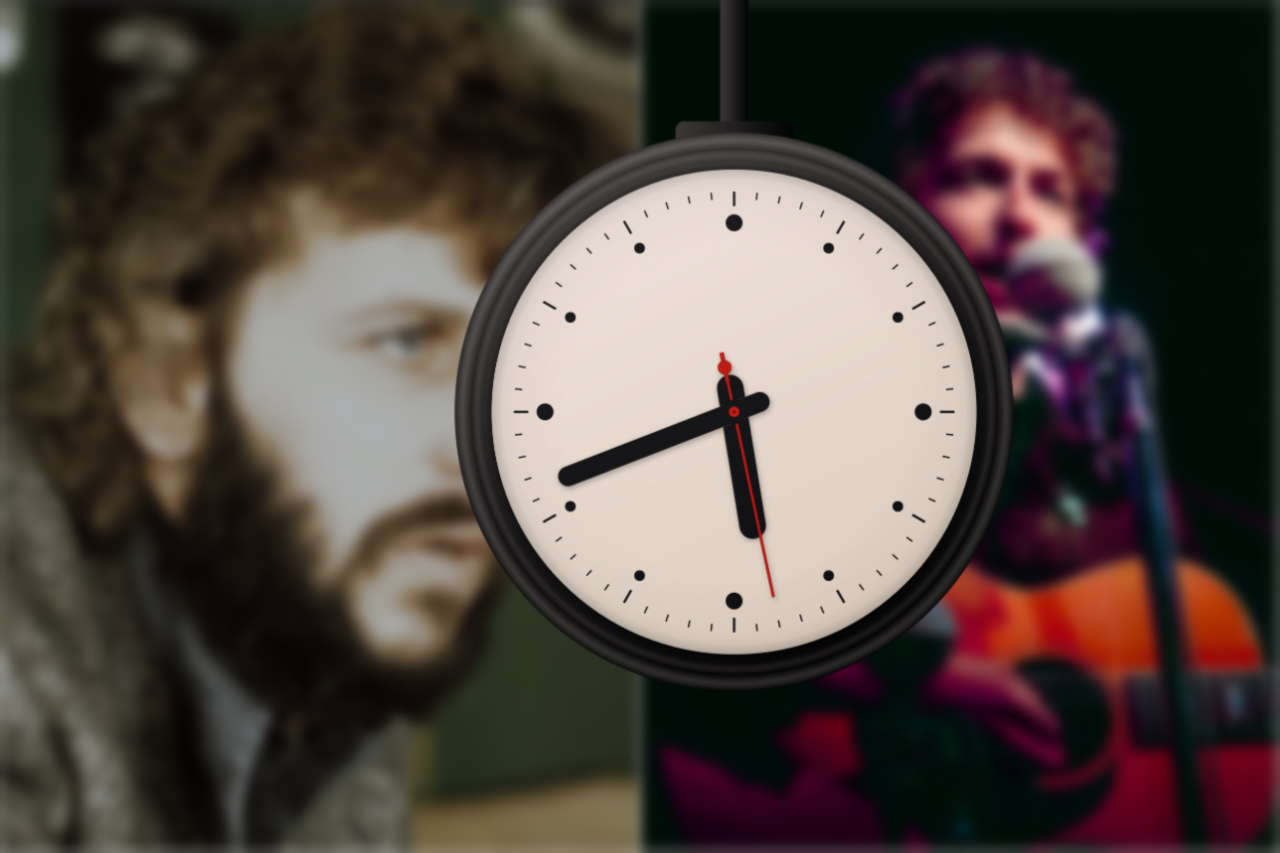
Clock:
5 h 41 min 28 s
